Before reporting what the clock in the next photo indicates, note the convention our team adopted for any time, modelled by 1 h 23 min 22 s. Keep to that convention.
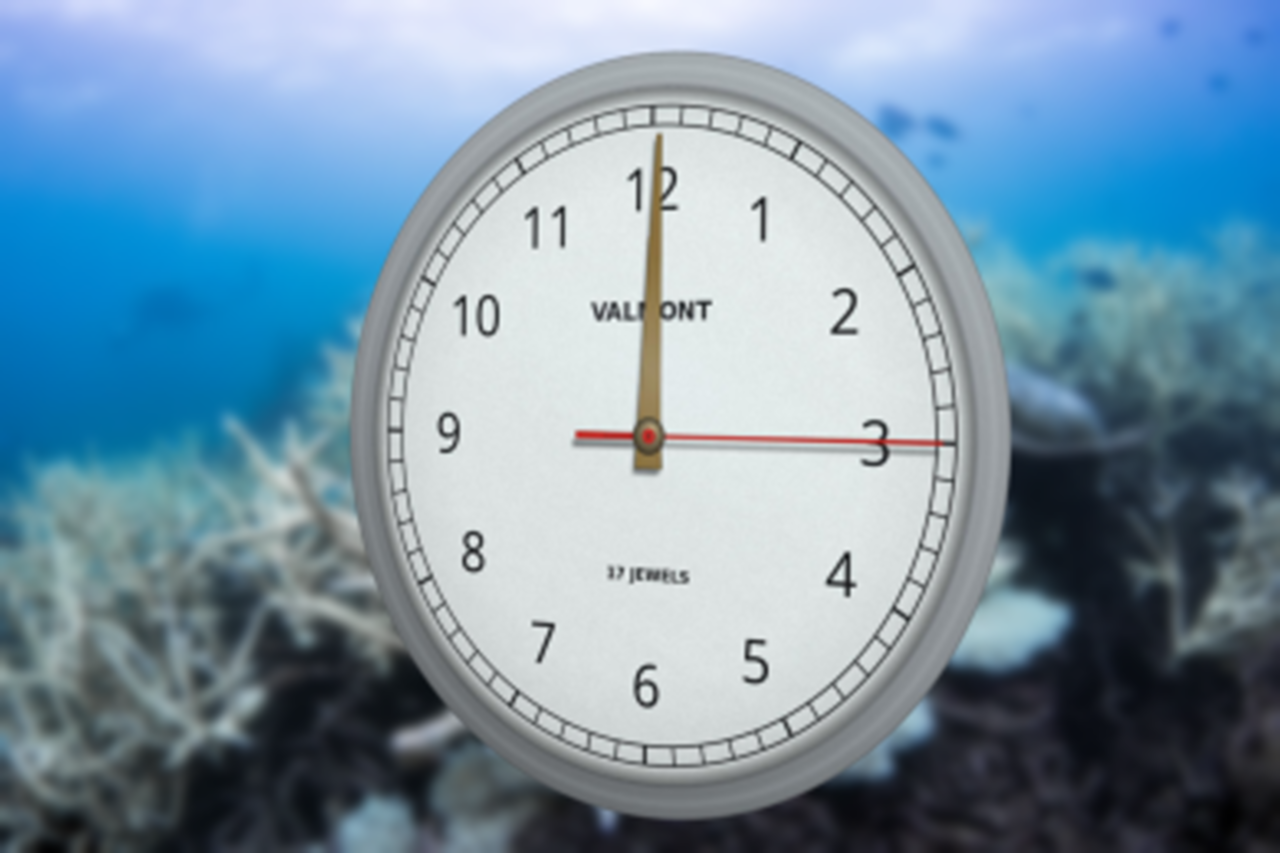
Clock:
12 h 00 min 15 s
